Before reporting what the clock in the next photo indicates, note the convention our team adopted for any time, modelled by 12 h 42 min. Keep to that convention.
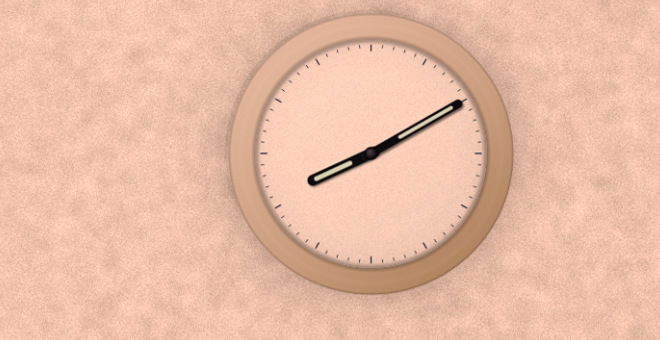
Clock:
8 h 10 min
